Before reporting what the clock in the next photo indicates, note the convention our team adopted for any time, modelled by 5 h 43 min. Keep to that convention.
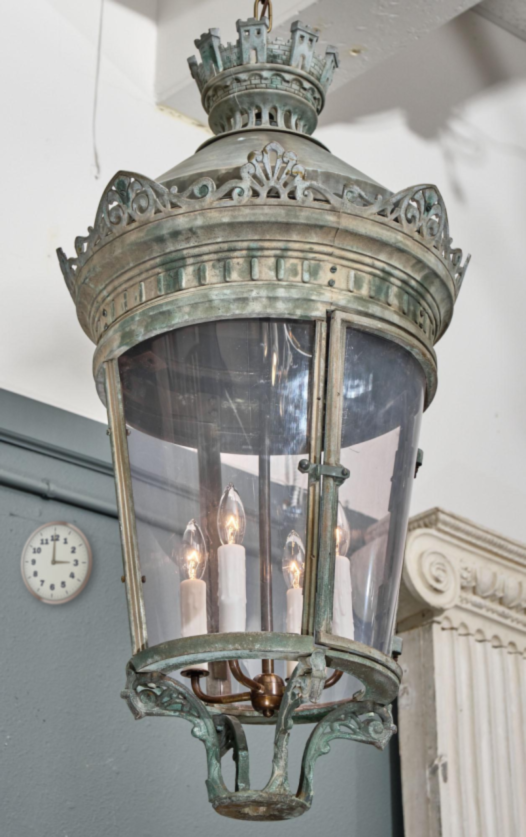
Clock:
3 h 00 min
